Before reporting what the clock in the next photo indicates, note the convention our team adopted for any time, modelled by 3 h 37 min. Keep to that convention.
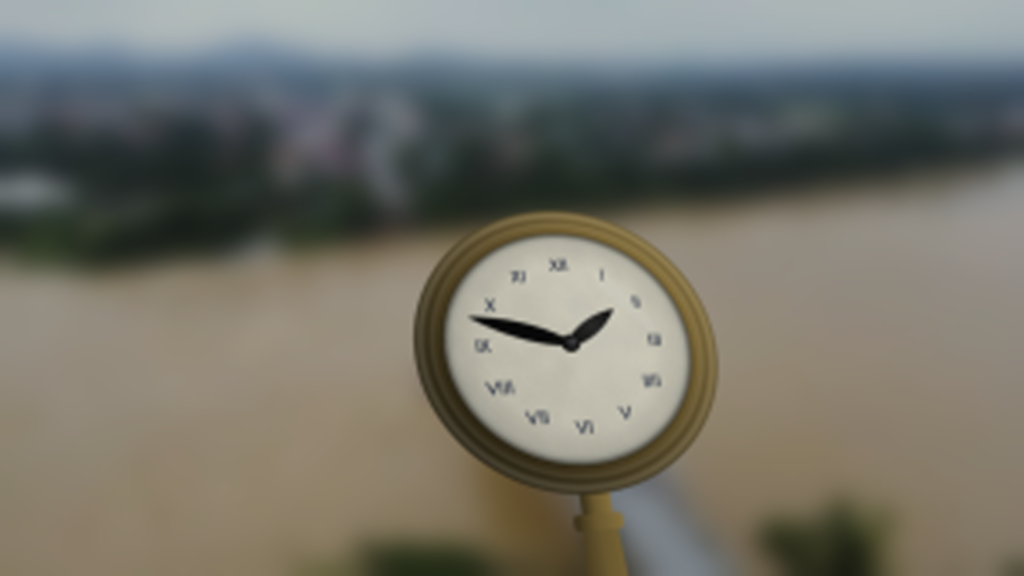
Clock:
1 h 48 min
